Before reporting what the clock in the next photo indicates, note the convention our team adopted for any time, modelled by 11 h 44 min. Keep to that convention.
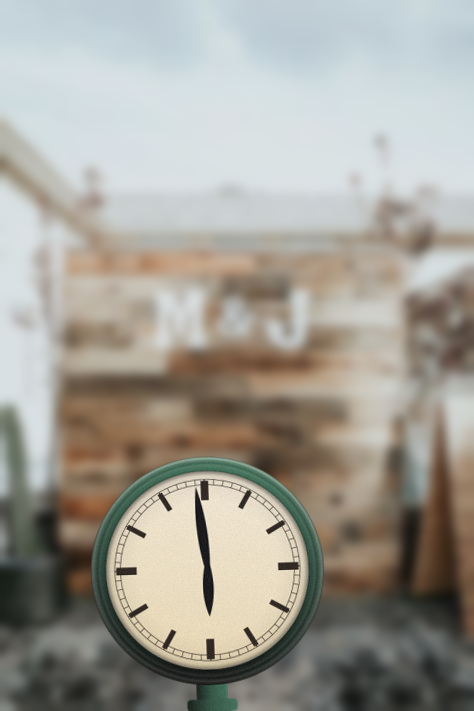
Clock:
5 h 59 min
